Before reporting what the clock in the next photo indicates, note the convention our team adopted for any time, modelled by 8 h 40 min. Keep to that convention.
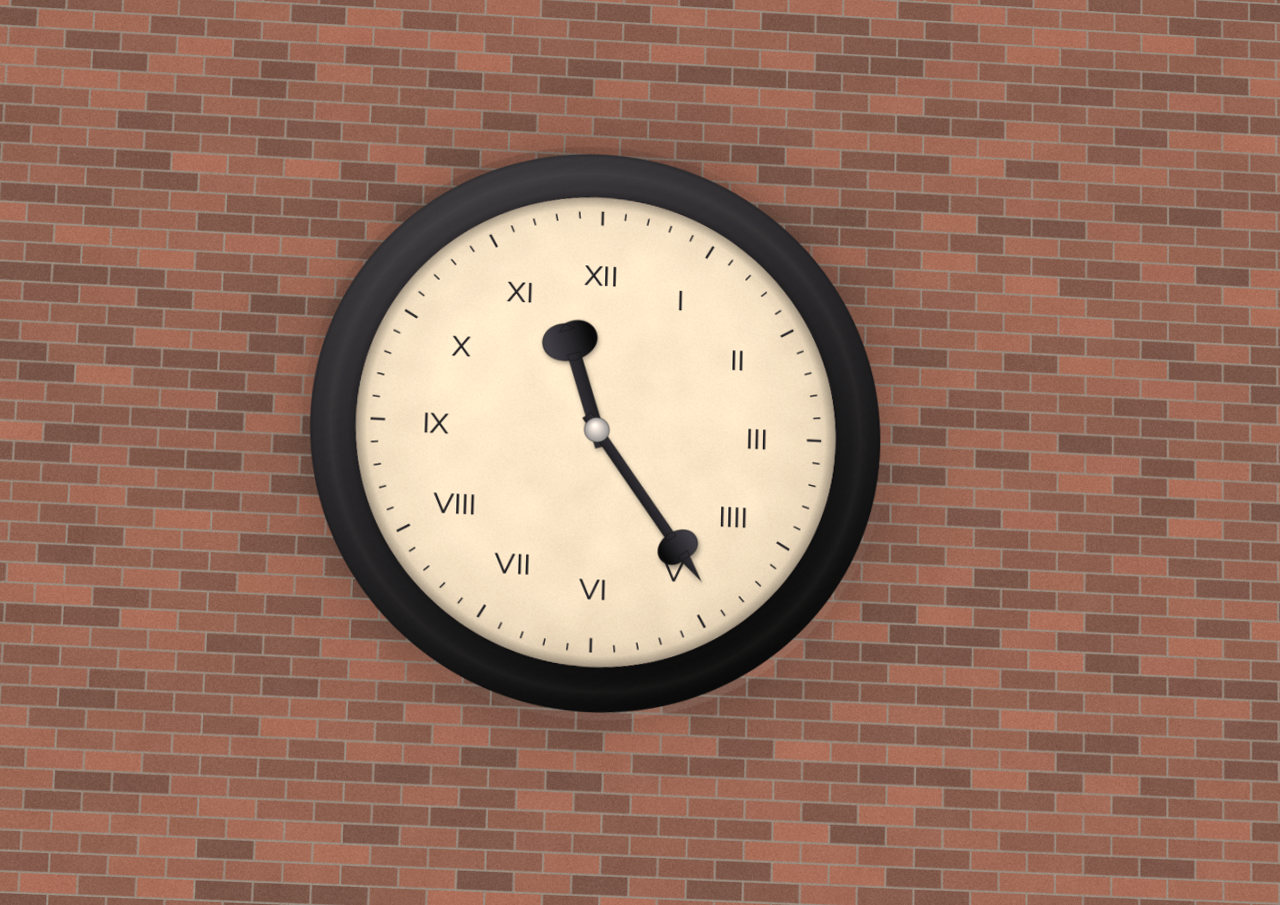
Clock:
11 h 24 min
